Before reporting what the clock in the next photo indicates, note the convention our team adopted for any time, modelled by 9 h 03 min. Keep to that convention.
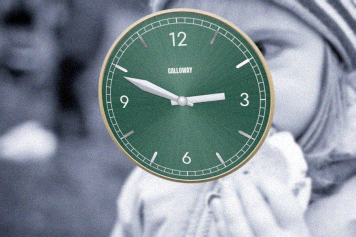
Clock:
2 h 49 min
